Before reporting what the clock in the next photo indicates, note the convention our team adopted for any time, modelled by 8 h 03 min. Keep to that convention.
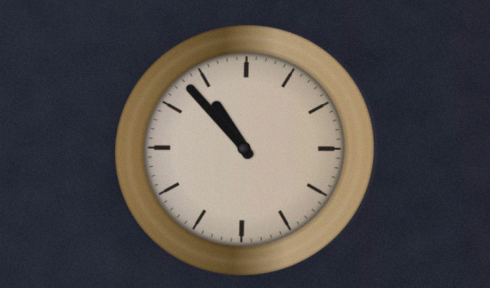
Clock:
10 h 53 min
